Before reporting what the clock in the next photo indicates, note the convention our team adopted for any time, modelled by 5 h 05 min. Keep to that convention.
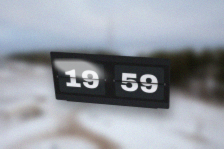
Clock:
19 h 59 min
